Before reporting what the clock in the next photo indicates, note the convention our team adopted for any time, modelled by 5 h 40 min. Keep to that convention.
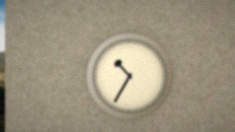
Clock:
10 h 35 min
